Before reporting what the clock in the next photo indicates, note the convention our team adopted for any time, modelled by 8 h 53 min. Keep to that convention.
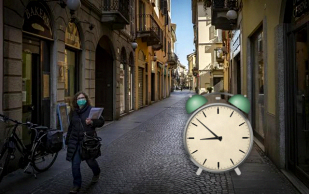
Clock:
8 h 52 min
